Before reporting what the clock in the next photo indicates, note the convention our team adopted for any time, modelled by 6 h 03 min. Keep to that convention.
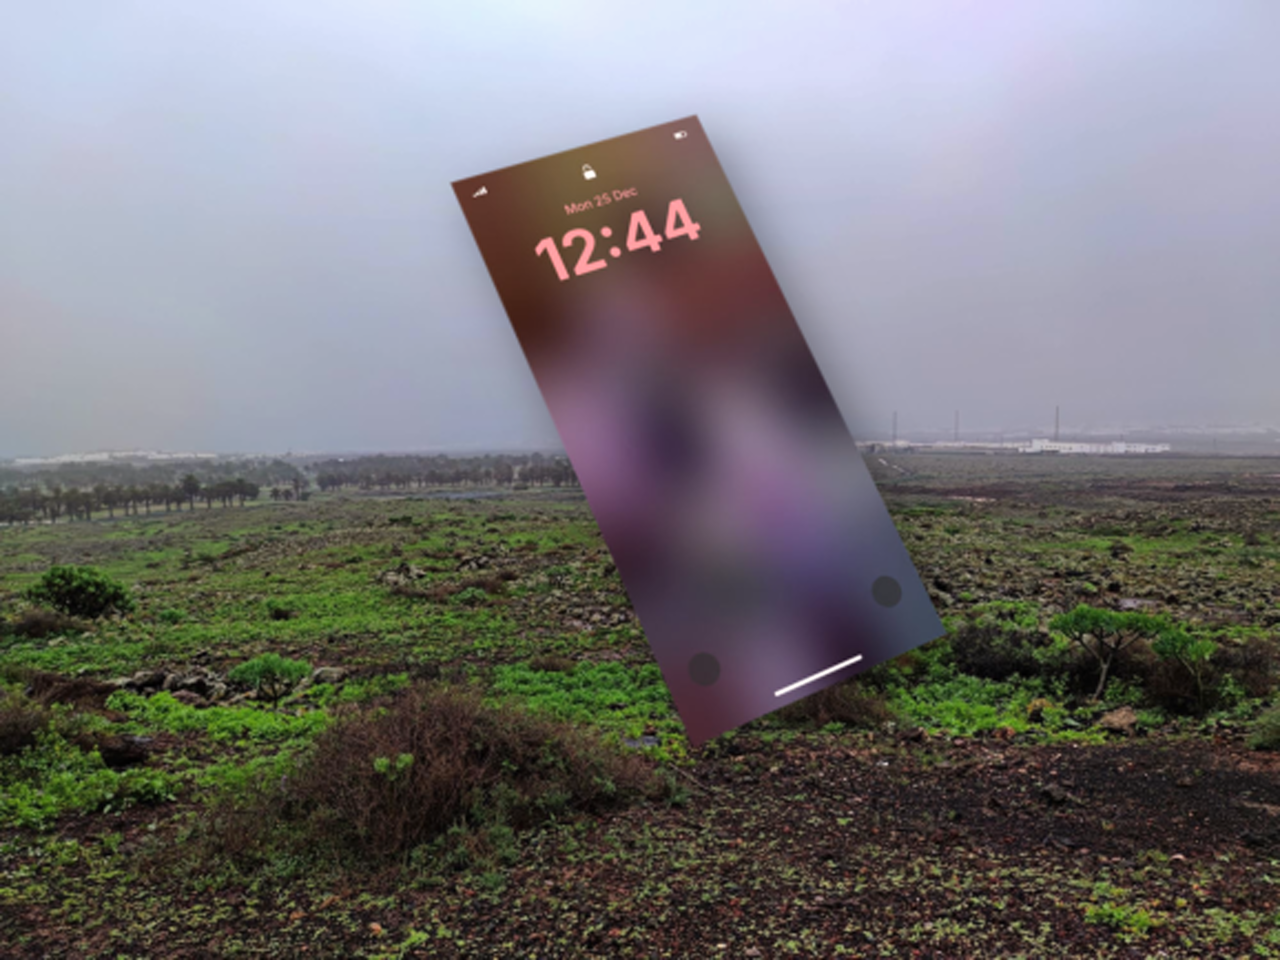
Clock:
12 h 44 min
